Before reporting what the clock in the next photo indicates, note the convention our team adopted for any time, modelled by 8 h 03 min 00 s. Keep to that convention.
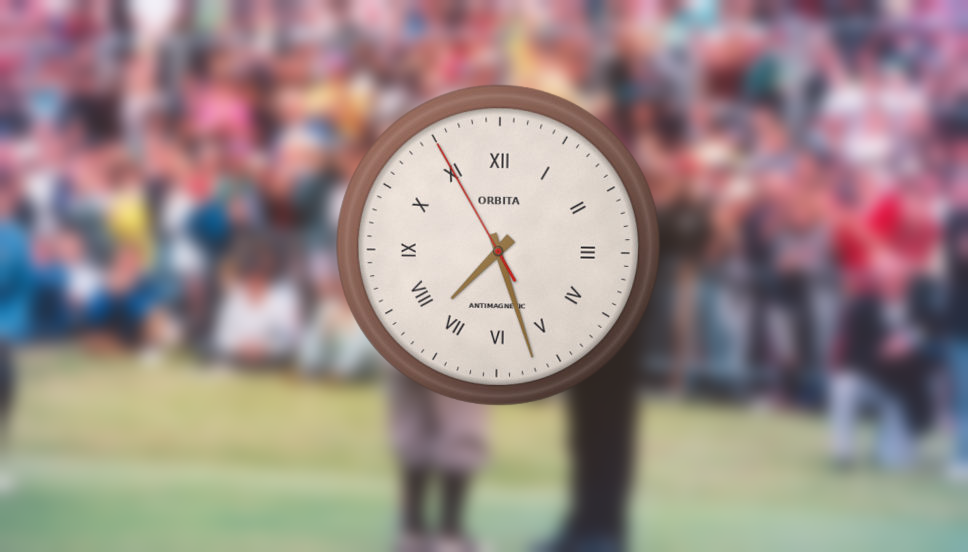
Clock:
7 h 26 min 55 s
